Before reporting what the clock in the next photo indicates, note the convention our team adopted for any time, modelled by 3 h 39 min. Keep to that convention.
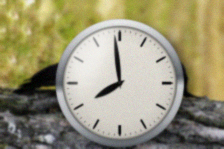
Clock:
7 h 59 min
